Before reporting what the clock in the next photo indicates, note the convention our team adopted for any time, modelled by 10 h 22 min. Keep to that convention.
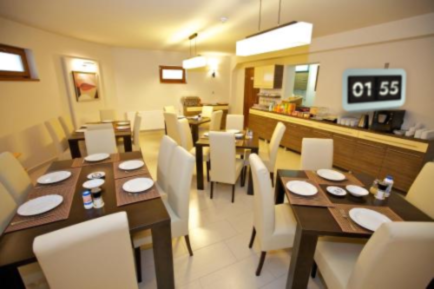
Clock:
1 h 55 min
